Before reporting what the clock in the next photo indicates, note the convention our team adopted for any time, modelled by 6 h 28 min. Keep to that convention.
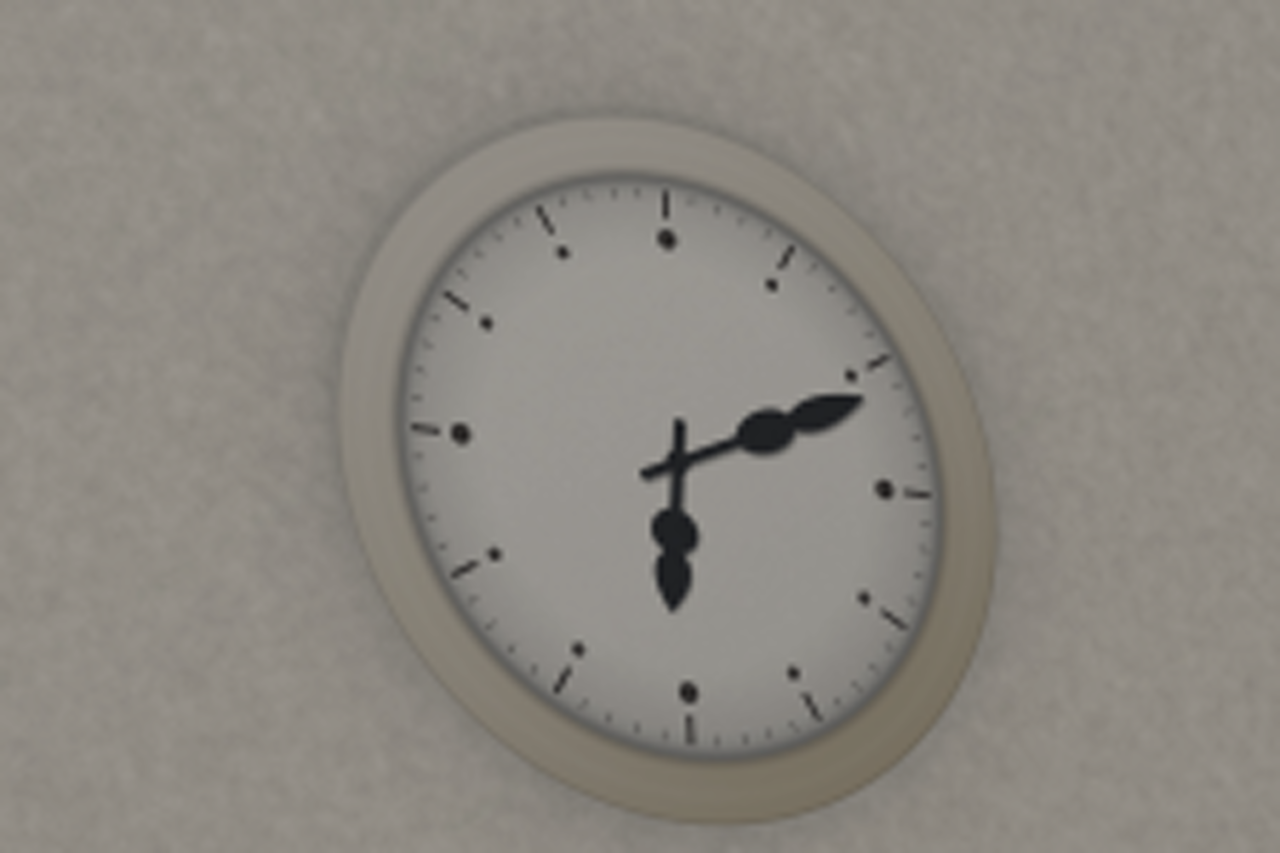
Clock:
6 h 11 min
